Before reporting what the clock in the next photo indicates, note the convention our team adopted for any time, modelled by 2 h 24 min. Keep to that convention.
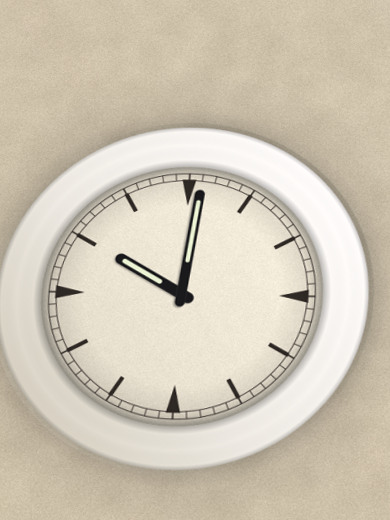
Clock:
10 h 01 min
